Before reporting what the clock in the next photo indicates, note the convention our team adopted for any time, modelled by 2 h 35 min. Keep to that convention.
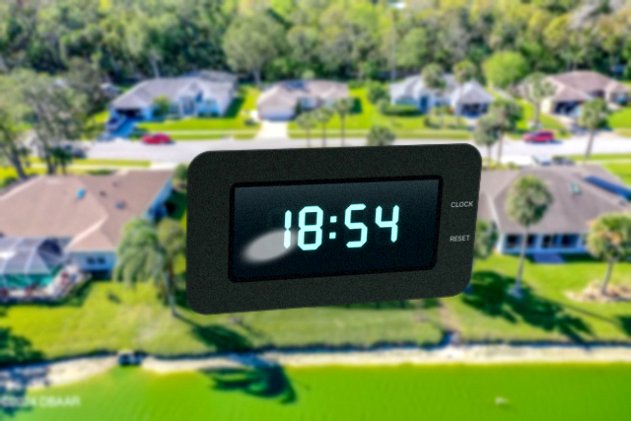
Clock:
18 h 54 min
